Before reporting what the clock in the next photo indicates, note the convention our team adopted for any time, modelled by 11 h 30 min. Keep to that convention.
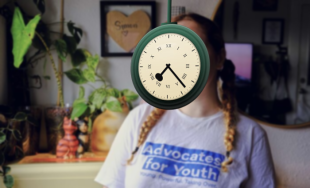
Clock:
7 h 23 min
